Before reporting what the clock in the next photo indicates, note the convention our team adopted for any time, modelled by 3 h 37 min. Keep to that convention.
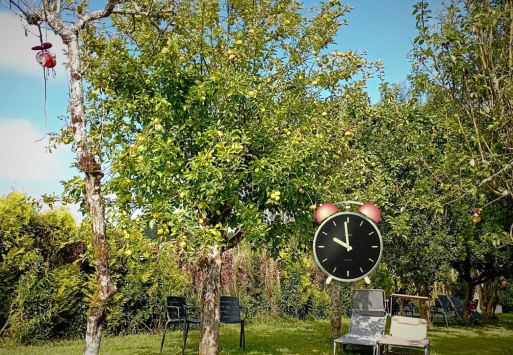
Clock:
9 h 59 min
